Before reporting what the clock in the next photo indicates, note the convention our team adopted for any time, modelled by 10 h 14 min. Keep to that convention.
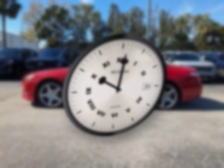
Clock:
10 h 01 min
